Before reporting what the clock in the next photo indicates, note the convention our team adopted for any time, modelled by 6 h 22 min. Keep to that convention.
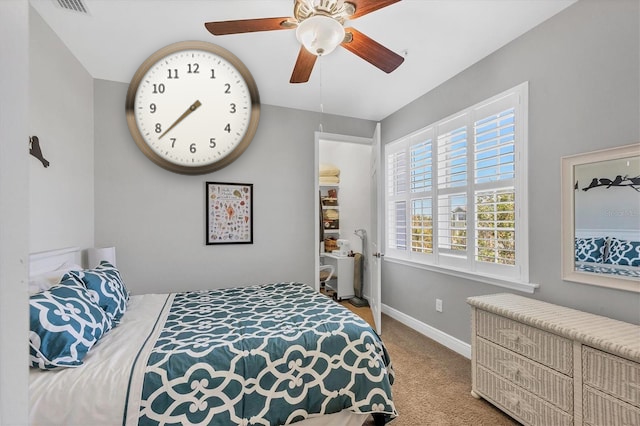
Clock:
7 h 38 min
